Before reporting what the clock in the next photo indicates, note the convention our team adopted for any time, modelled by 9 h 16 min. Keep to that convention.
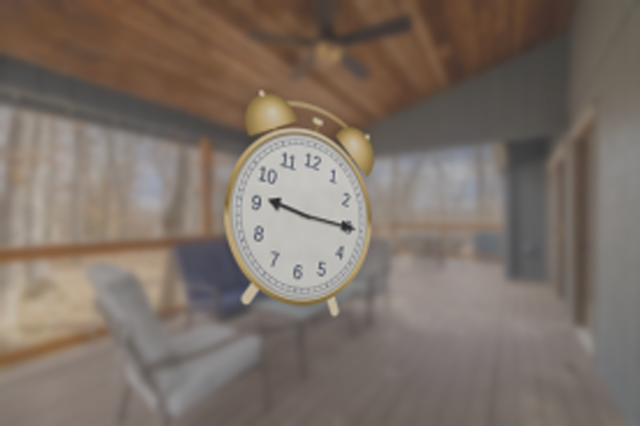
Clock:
9 h 15 min
